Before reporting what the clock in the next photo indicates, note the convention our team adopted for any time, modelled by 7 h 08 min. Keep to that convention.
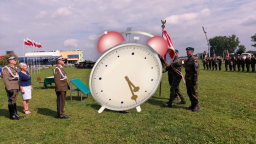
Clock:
4 h 25 min
